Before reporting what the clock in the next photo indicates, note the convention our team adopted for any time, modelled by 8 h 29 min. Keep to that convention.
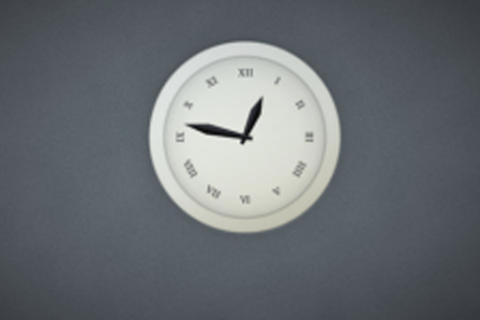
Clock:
12 h 47 min
